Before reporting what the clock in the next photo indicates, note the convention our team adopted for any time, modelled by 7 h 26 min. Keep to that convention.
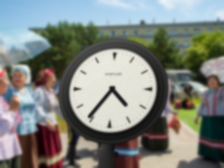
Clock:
4 h 36 min
